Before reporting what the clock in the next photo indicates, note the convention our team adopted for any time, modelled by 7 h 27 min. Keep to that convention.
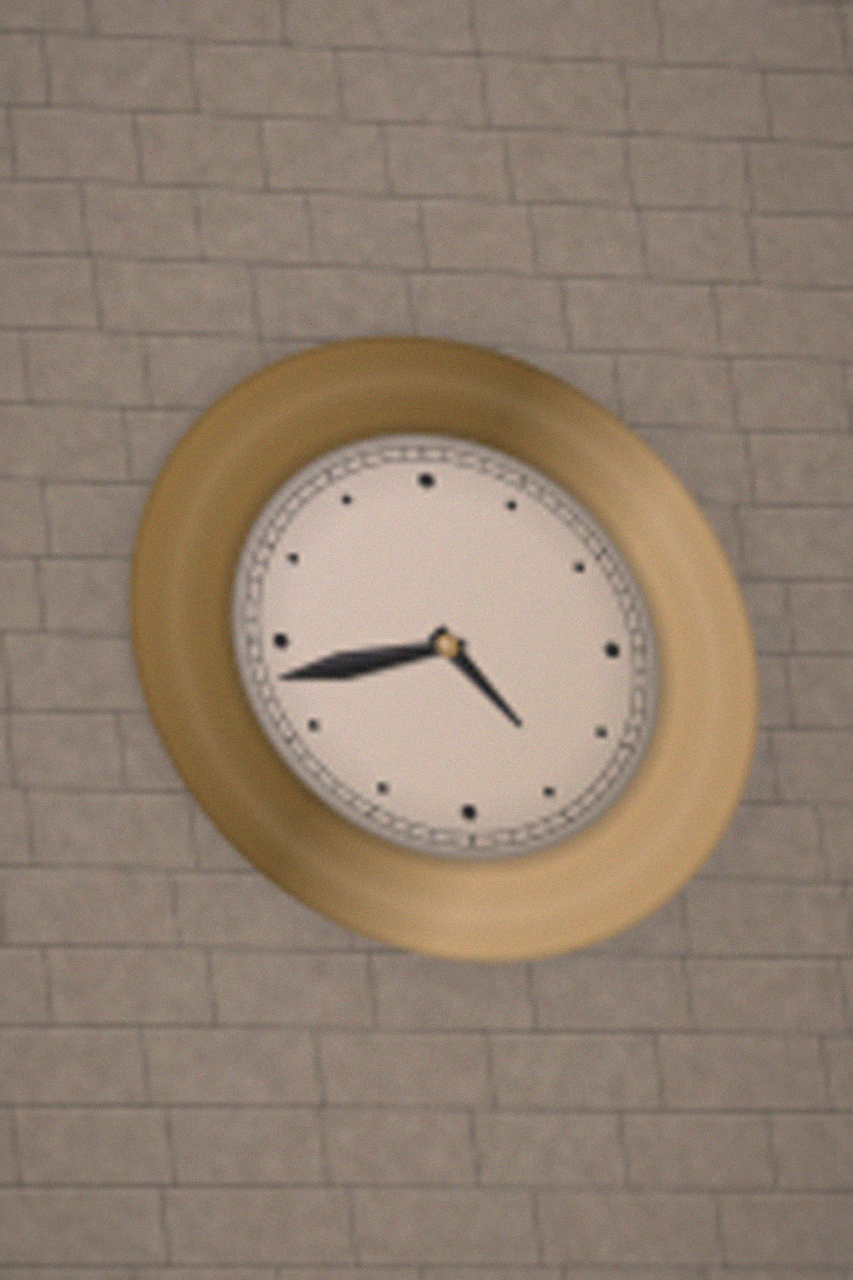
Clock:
4 h 43 min
